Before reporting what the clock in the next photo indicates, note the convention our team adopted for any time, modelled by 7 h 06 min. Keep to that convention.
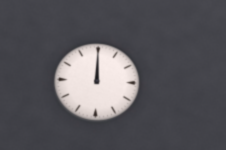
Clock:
12 h 00 min
